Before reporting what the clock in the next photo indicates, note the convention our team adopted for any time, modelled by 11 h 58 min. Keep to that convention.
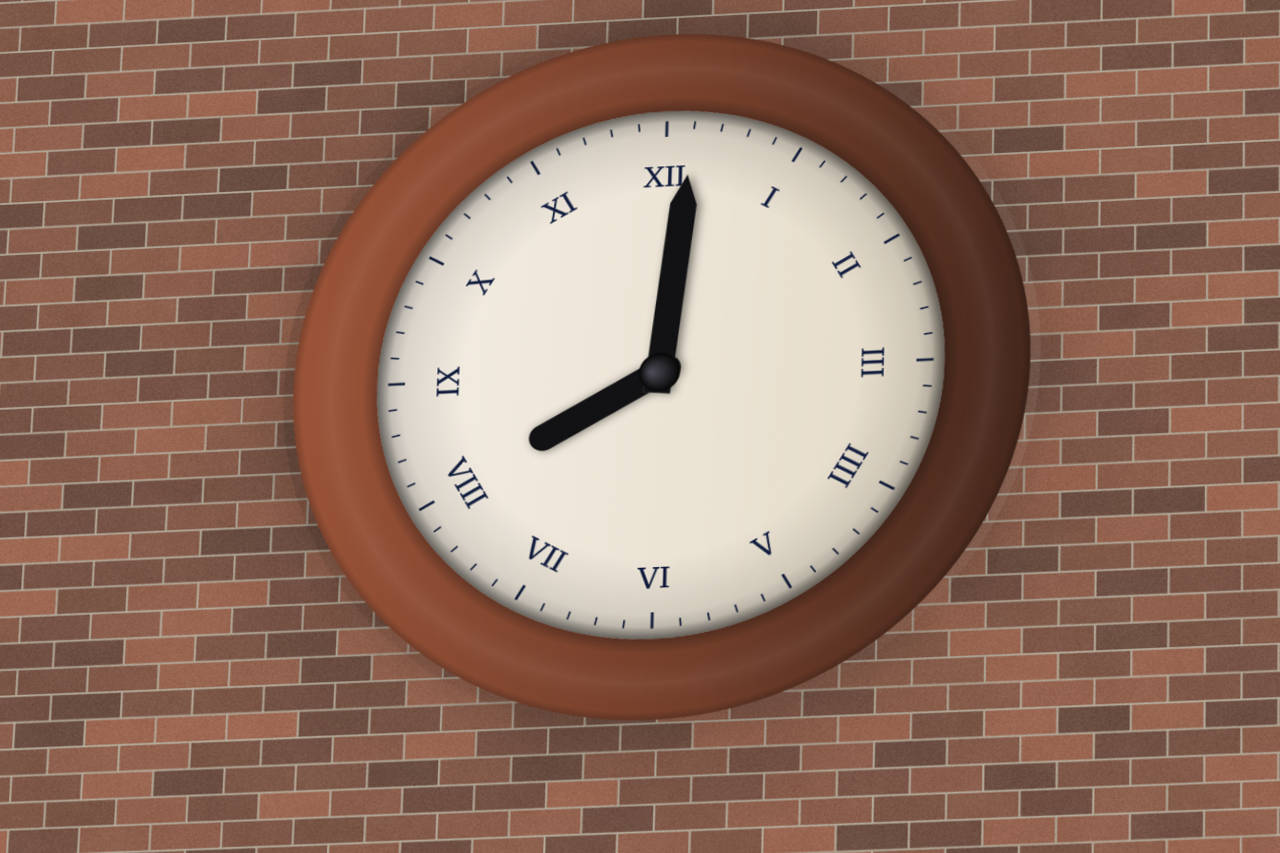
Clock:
8 h 01 min
